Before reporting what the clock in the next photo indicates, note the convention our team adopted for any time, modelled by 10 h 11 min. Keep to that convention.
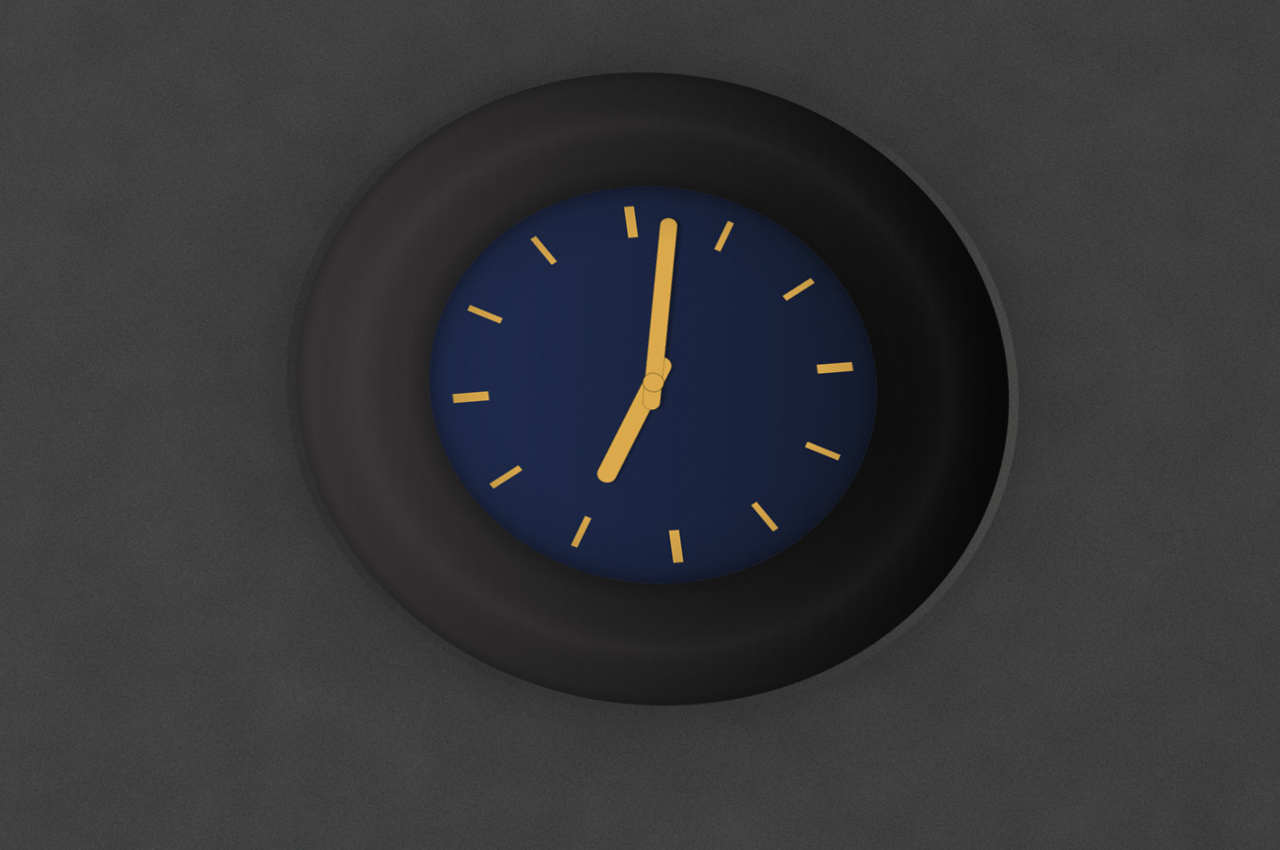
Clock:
7 h 02 min
